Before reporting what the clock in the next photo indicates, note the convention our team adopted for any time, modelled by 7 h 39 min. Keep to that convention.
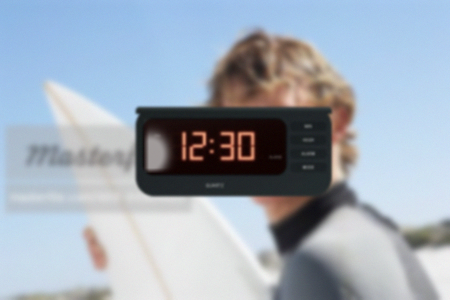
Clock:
12 h 30 min
